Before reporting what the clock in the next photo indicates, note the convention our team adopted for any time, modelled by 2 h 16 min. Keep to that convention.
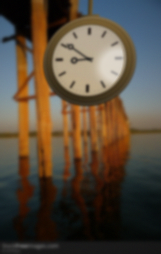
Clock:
8 h 51 min
